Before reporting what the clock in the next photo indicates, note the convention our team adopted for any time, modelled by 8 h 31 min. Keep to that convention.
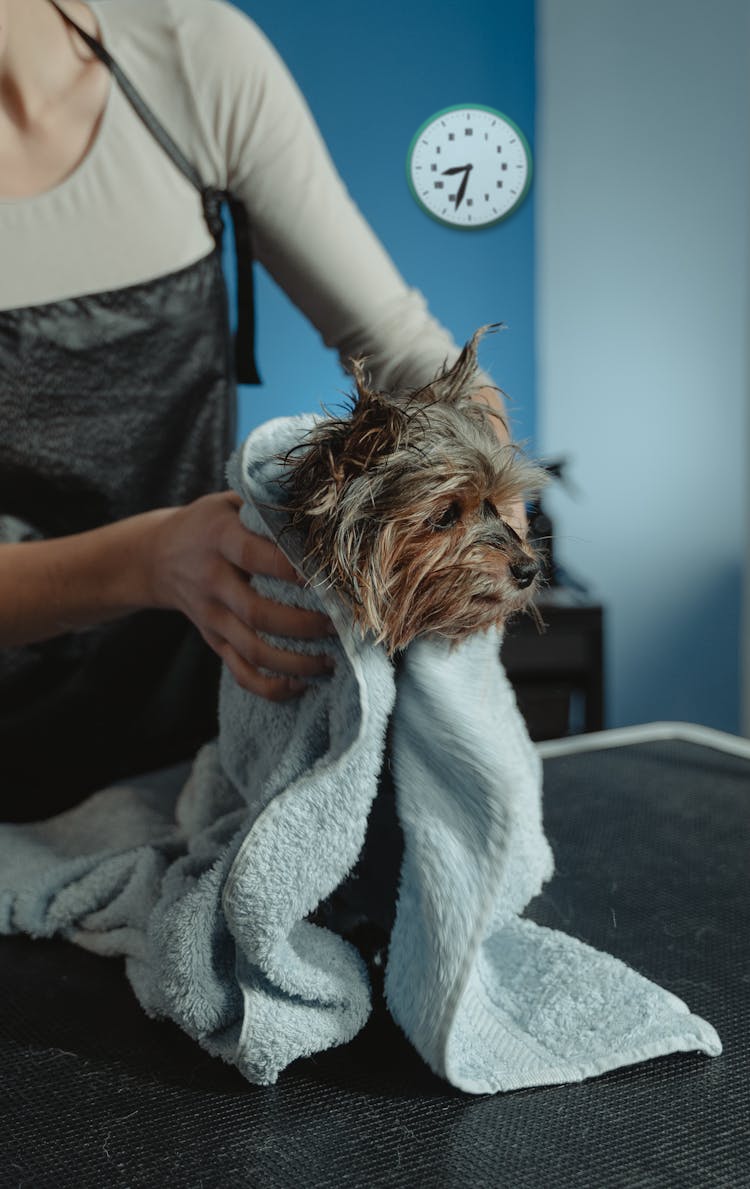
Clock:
8 h 33 min
